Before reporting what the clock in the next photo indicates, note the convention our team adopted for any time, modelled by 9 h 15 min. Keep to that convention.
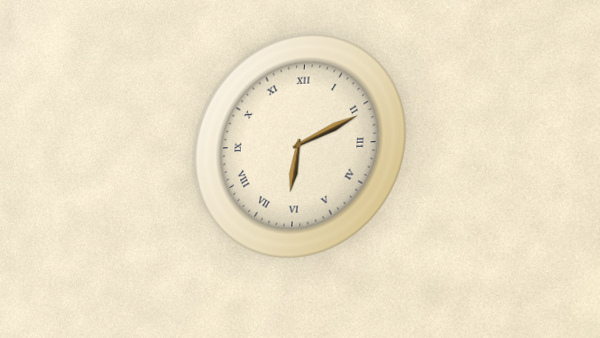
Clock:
6 h 11 min
